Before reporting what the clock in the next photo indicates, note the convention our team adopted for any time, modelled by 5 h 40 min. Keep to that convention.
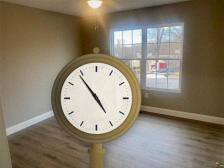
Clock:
4 h 54 min
